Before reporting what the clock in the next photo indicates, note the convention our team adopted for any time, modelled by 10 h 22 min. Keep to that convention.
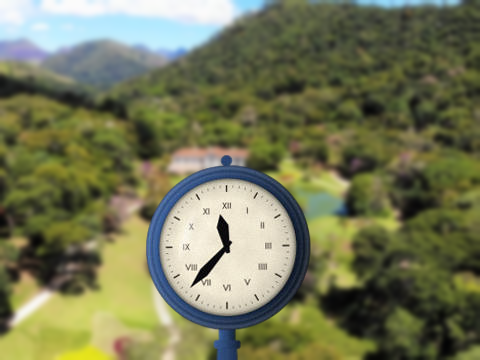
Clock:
11 h 37 min
